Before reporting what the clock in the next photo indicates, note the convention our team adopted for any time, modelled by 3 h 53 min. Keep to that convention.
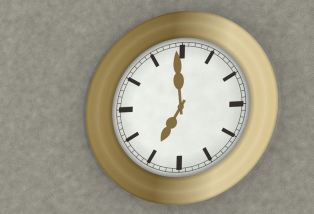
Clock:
6 h 59 min
